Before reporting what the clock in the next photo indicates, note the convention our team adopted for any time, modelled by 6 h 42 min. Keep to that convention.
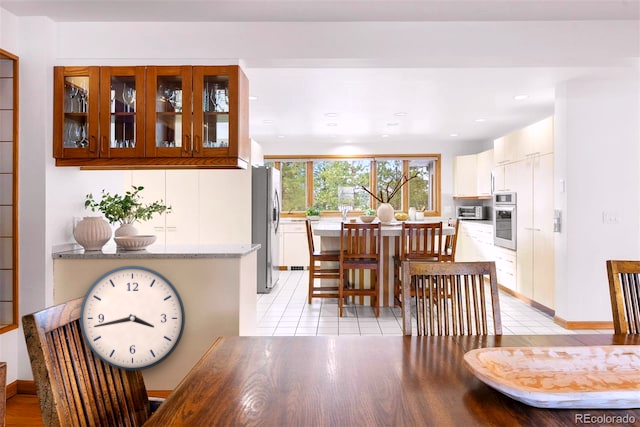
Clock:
3 h 43 min
